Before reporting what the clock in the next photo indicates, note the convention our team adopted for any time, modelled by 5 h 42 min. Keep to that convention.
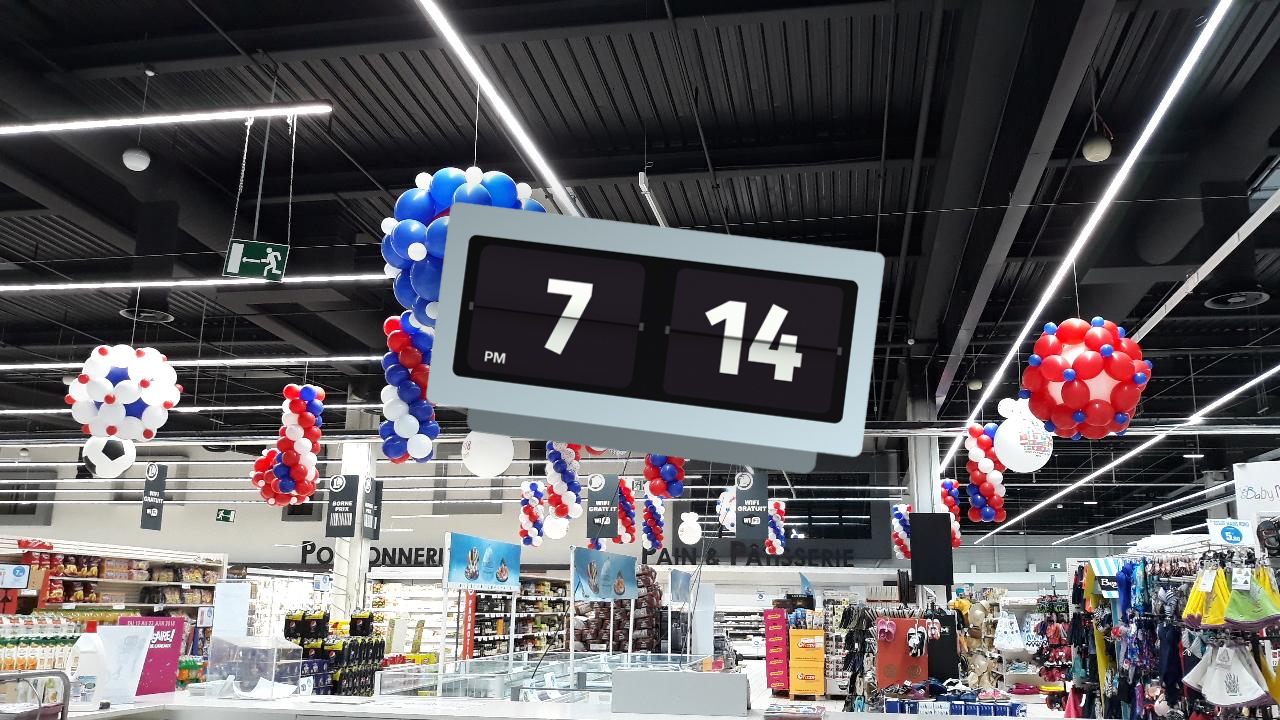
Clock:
7 h 14 min
